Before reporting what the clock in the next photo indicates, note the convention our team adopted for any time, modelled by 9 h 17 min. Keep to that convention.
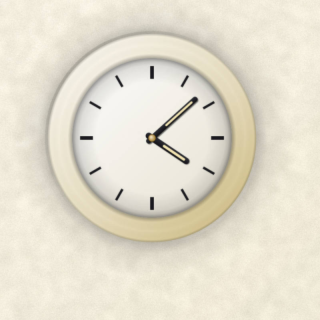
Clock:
4 h 08 min
